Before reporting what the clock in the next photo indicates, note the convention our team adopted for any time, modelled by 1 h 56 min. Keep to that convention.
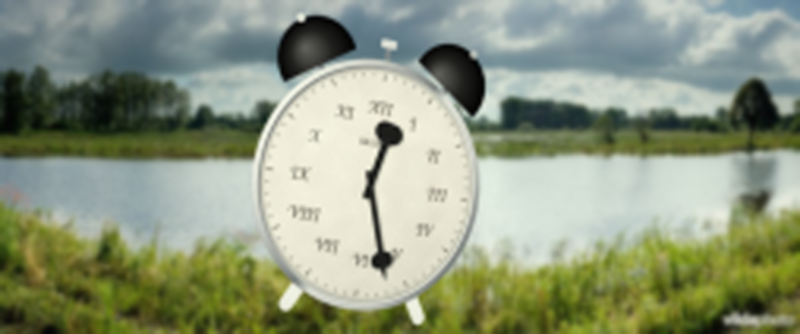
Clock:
12 h 27 min
